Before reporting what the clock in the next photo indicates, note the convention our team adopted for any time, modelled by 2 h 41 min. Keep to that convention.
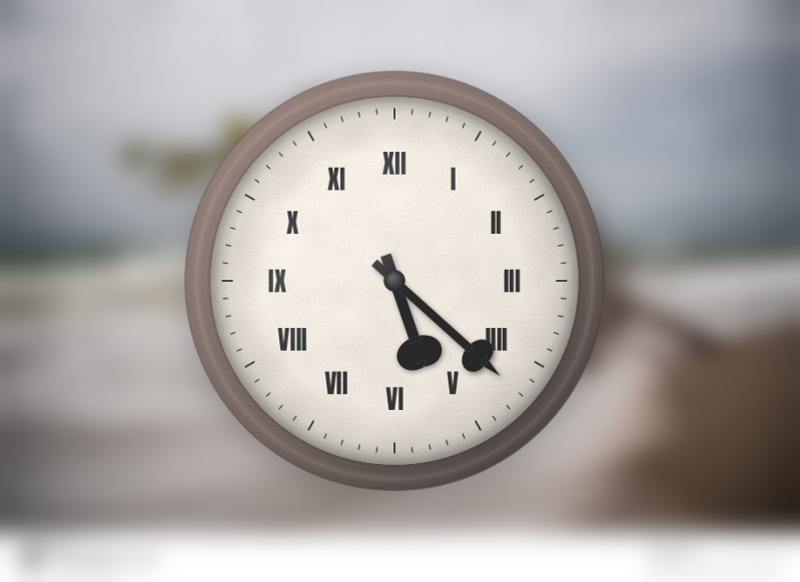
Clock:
5 h 22 min
